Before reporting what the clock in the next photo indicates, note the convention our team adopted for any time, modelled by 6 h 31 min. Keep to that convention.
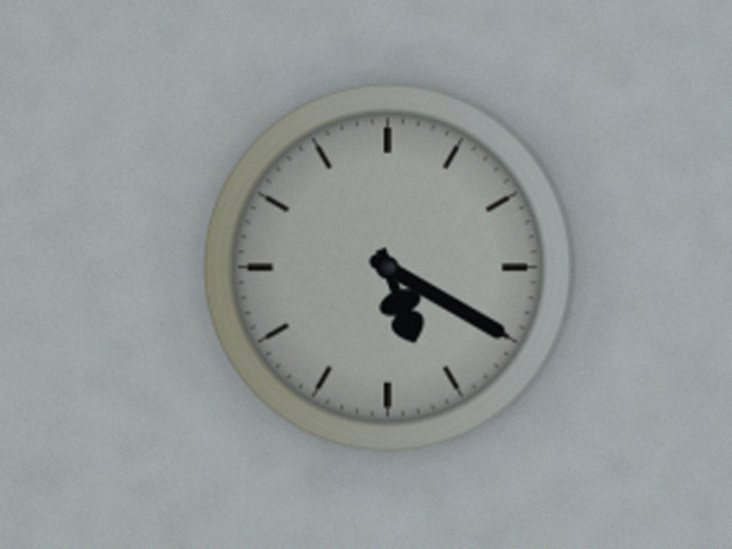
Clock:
5 h 20 min
